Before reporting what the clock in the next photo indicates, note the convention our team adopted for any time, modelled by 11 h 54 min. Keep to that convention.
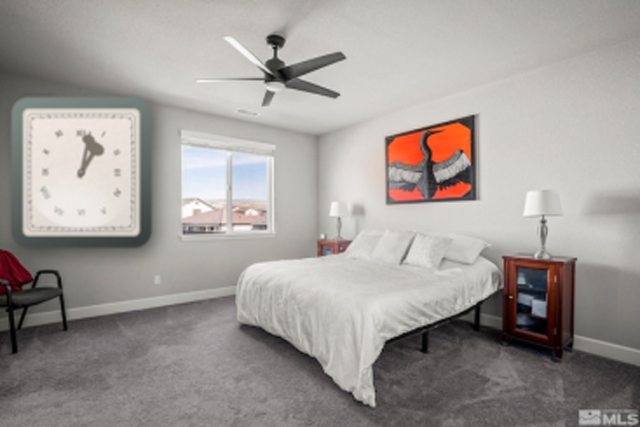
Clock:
1 h 02 min
